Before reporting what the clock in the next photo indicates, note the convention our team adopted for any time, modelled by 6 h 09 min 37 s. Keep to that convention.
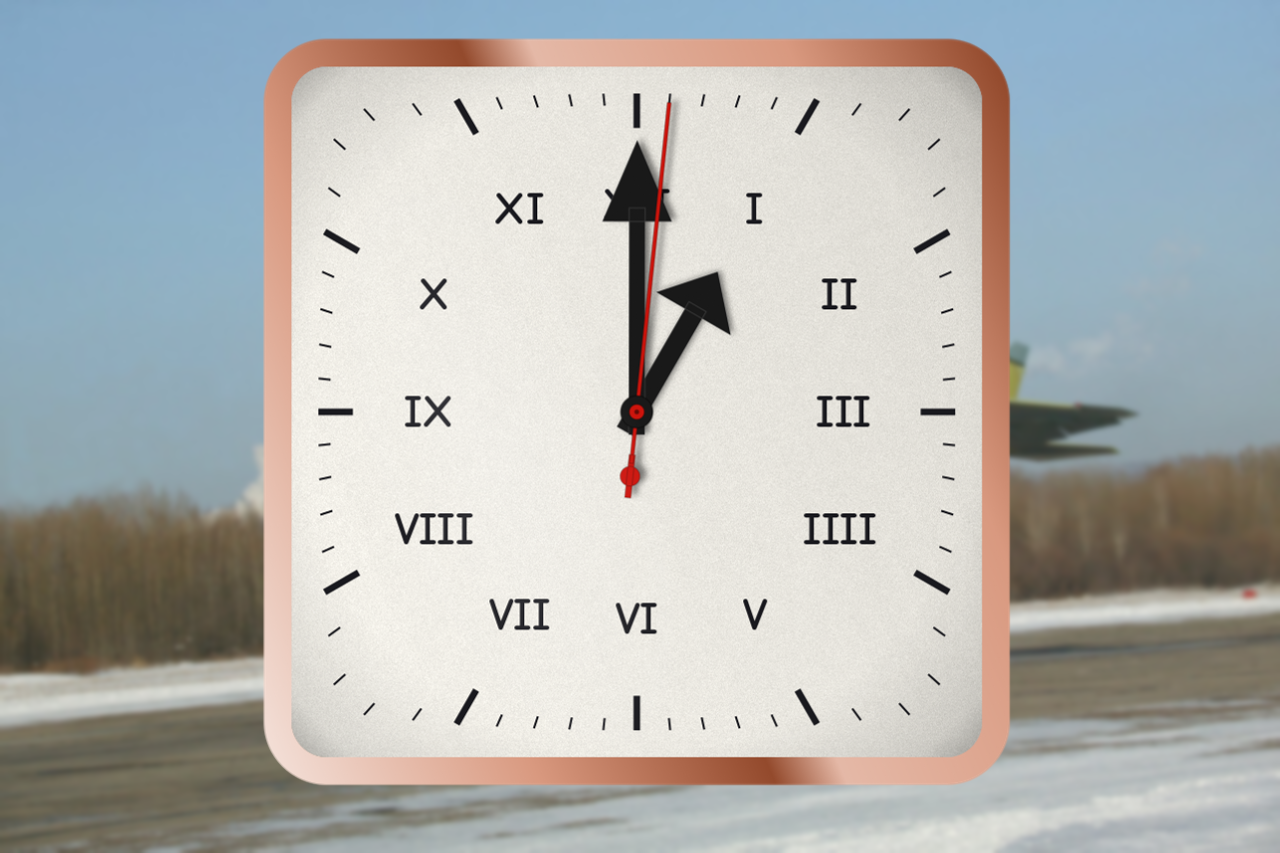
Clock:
1 h 00 min 01 s
